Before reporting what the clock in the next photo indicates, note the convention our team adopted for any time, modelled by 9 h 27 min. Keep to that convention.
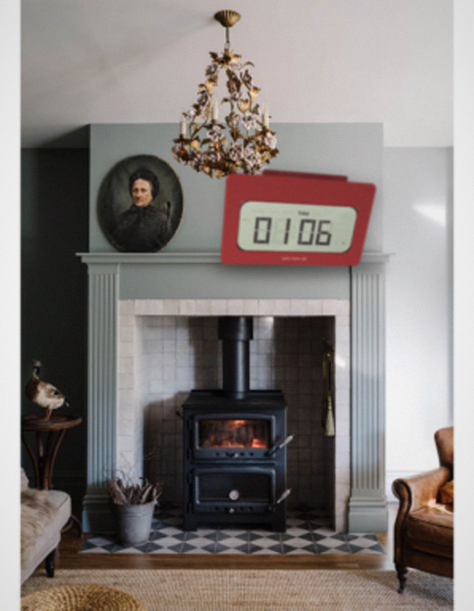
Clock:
1 h 06 min
